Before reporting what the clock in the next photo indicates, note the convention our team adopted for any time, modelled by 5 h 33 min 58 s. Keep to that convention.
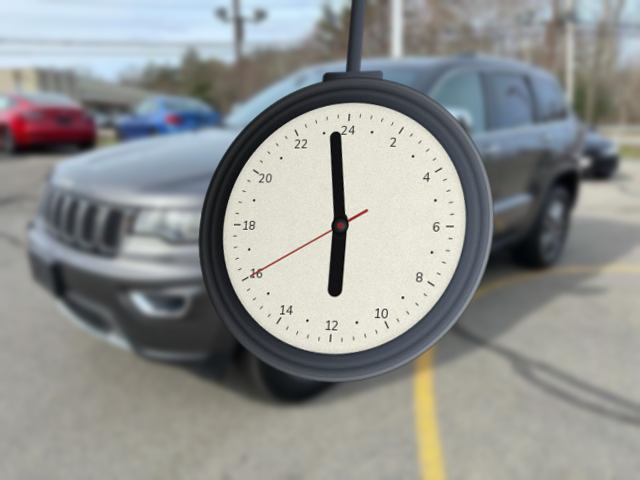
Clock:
11 h 58 min 40 s
